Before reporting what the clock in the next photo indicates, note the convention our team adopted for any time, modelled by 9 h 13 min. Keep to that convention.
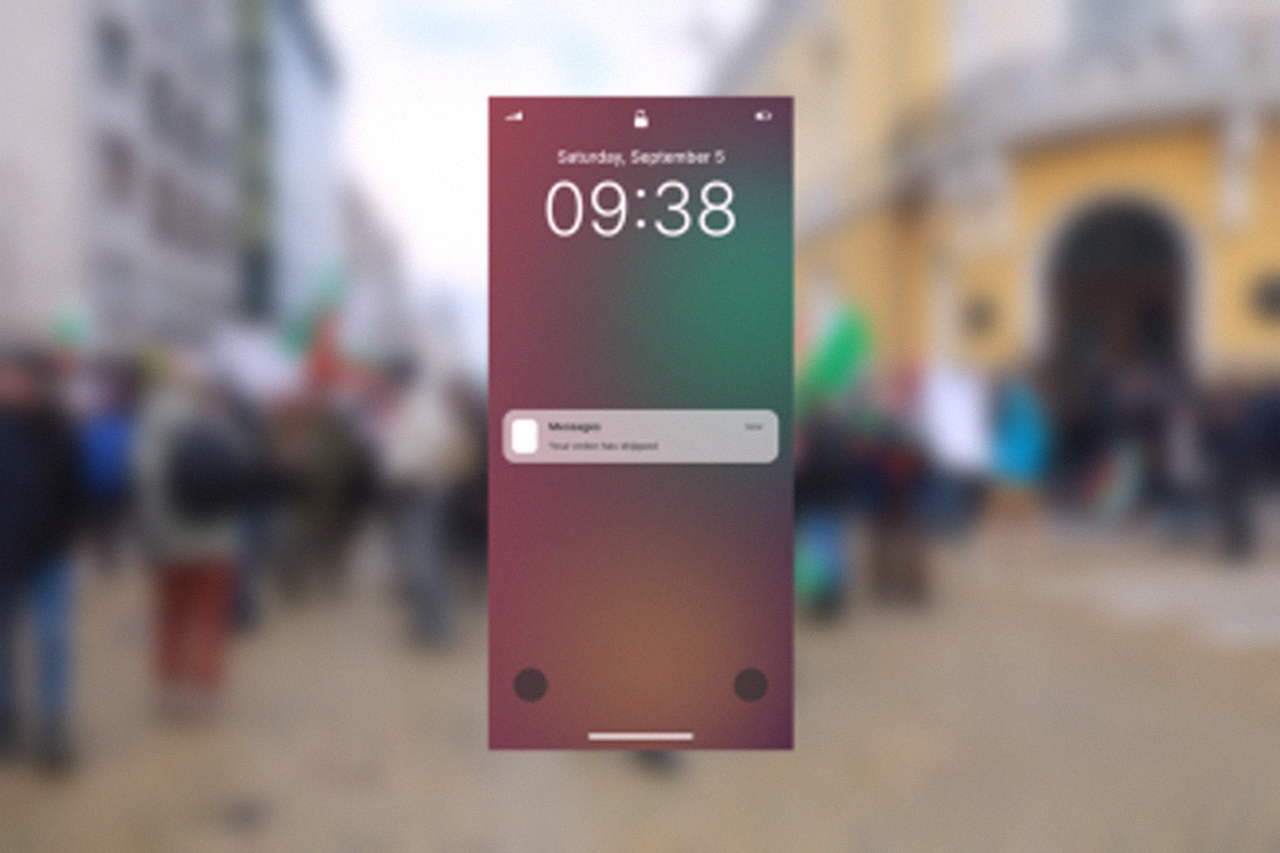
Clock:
9 h 38 min
